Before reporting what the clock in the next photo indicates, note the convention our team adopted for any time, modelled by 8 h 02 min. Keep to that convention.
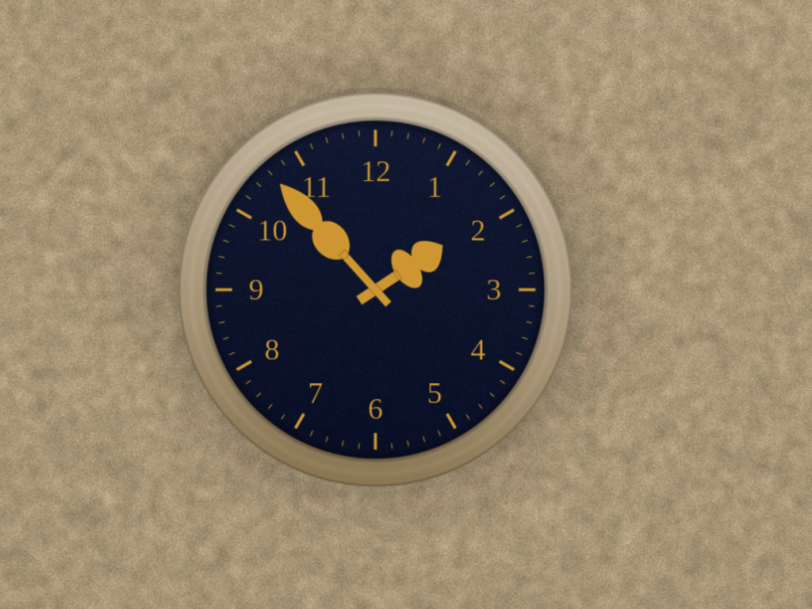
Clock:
1 h 53 min
